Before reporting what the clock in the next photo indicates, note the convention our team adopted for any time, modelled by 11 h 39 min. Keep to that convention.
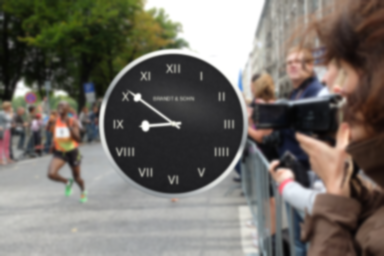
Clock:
8 h 51 min
